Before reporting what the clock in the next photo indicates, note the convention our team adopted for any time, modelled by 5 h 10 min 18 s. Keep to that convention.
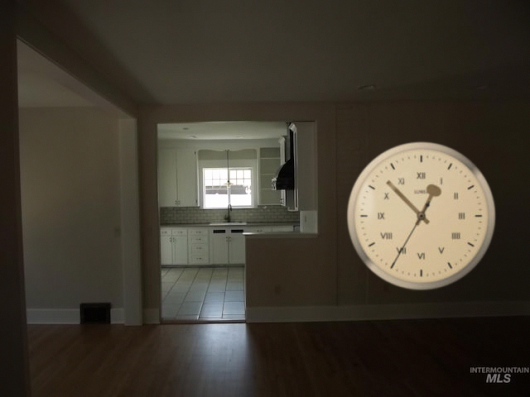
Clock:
12 h 52 min 35 s
